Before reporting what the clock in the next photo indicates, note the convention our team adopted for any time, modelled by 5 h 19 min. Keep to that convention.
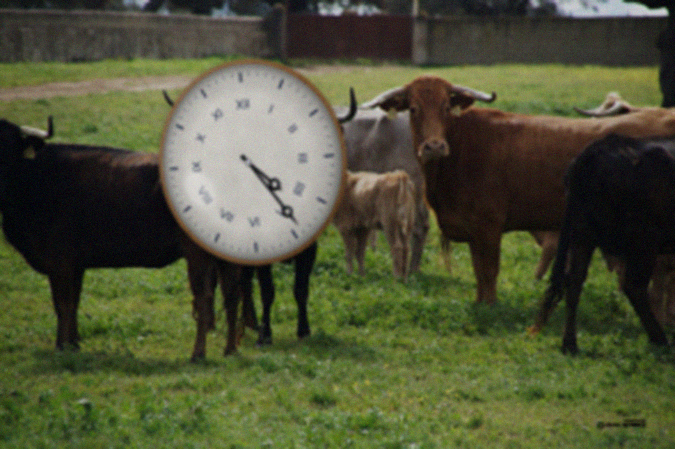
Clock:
4 h 24 min
